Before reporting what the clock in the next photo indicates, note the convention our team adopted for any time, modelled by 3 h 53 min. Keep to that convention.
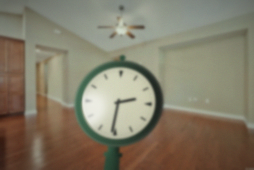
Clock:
2 h 31 min
